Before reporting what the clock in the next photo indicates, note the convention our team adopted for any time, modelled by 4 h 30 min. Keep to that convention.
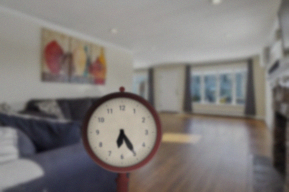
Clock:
6 h 25 min
